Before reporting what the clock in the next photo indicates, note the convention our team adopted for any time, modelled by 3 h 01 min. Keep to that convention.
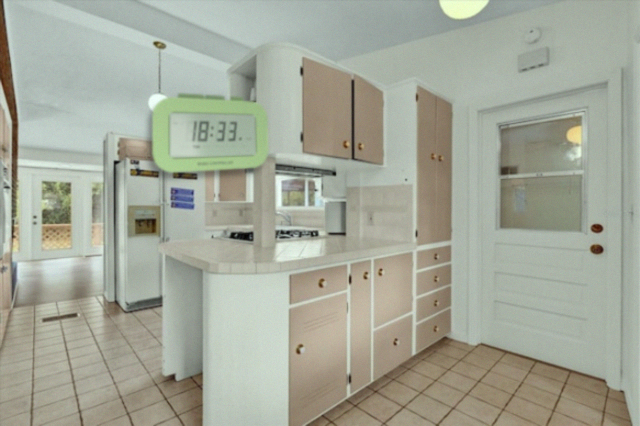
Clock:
18 h 33 min
